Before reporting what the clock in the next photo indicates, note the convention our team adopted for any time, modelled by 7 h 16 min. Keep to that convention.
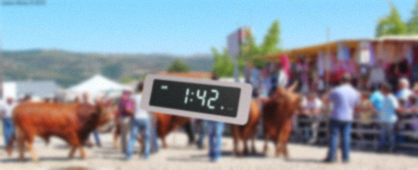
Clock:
1 h 42 min
